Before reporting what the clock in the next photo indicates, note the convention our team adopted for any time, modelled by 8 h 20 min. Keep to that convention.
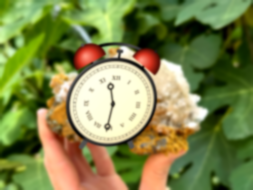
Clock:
11 h 31 min
